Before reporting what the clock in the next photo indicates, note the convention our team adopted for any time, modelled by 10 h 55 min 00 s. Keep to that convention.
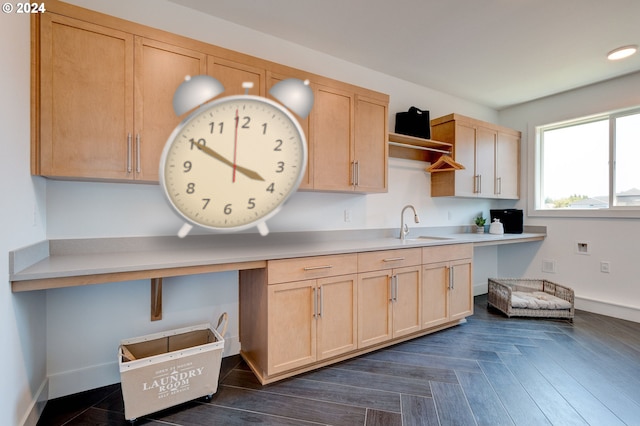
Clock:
3 h 49 min 59 s
